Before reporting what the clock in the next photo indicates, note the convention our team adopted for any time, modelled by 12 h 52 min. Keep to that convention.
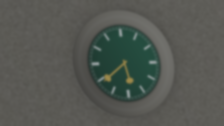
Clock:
5 h 39 min
